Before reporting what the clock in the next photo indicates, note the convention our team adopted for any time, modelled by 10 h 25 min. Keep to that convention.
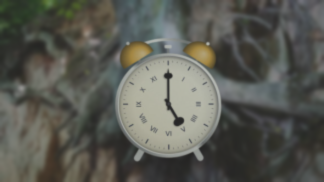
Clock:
5 h 00 min
